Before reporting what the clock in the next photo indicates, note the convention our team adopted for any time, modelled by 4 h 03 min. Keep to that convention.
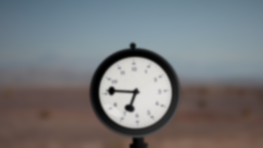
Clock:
6 h 46 min
